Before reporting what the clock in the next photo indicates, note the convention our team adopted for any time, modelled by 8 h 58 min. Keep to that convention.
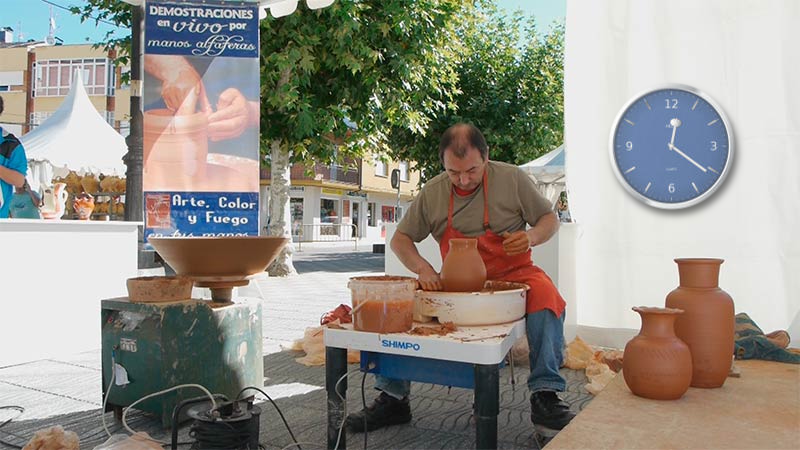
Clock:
12 h 21 min
